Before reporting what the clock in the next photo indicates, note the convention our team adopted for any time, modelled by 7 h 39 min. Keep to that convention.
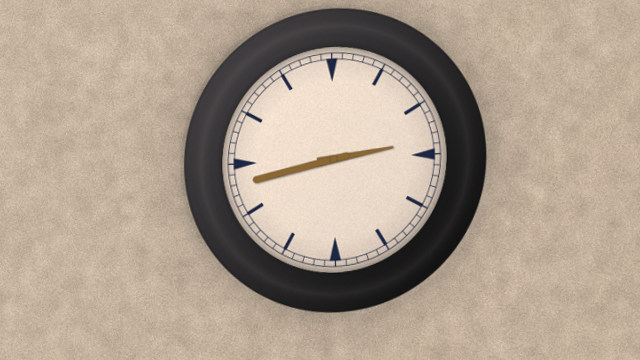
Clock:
2 h 43 min
